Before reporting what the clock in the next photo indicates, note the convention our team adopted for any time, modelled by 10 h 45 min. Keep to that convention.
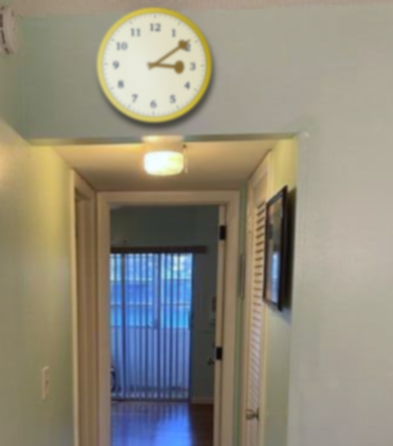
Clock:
3 h 09 min
